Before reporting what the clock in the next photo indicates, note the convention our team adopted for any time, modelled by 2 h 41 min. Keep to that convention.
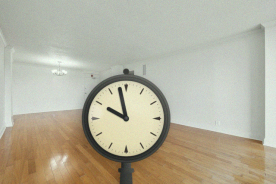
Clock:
9 h 58 min
